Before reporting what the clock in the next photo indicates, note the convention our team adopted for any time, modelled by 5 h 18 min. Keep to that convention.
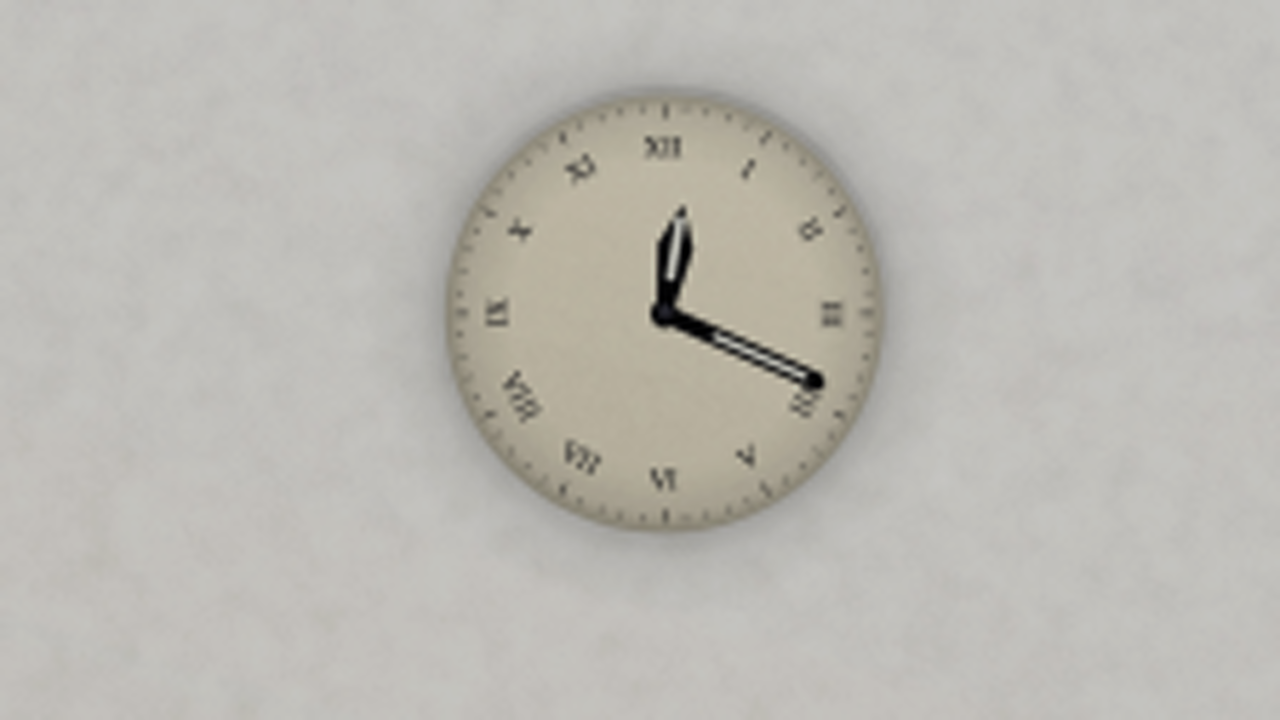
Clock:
12 h 19 min
